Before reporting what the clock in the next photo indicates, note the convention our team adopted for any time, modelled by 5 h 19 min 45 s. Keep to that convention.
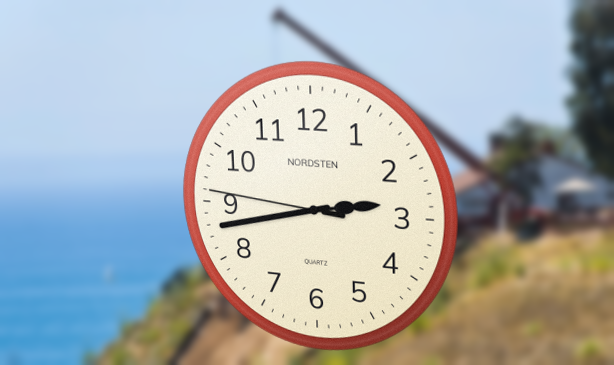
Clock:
2 h 42 min 46 s
